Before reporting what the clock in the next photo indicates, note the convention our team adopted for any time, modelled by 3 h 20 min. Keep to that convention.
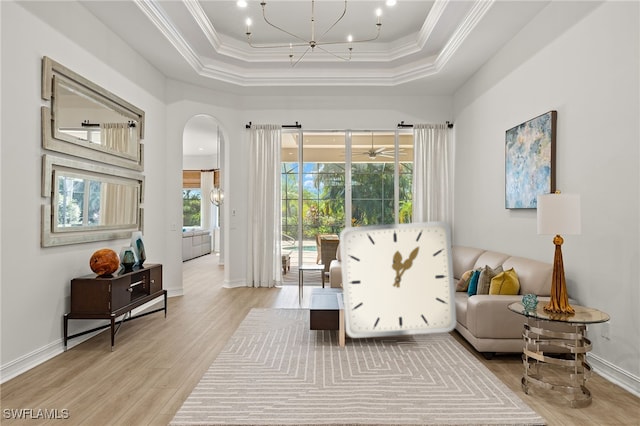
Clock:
12 h 06 min
